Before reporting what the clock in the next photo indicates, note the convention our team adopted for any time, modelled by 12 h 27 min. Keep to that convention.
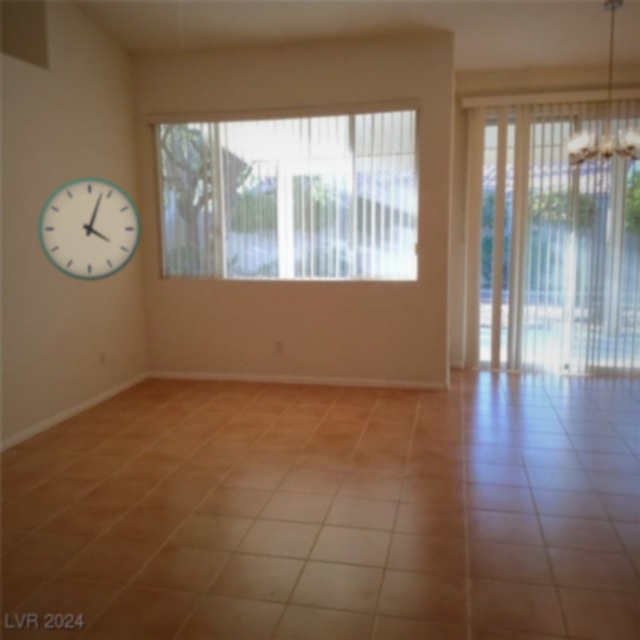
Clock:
4 h 03 min
